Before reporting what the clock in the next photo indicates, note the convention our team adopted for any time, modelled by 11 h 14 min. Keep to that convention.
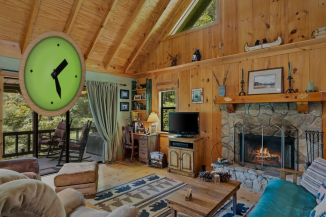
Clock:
1 h 26 min
